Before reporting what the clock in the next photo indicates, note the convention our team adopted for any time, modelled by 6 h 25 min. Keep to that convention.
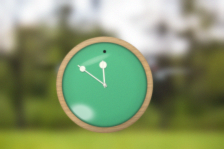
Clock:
11 h 51 min
